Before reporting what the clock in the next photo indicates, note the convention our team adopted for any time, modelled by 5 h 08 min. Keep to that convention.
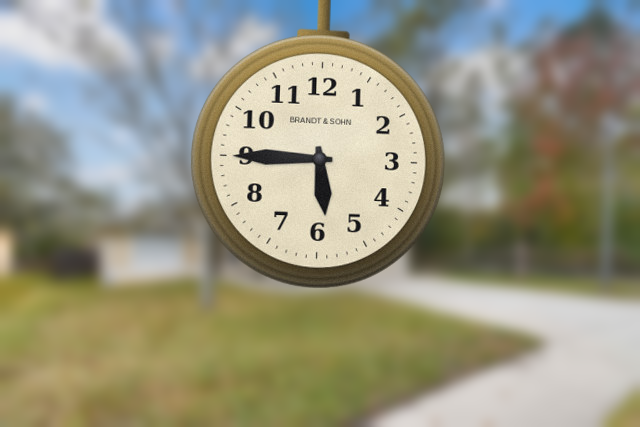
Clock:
5 h 45 min
